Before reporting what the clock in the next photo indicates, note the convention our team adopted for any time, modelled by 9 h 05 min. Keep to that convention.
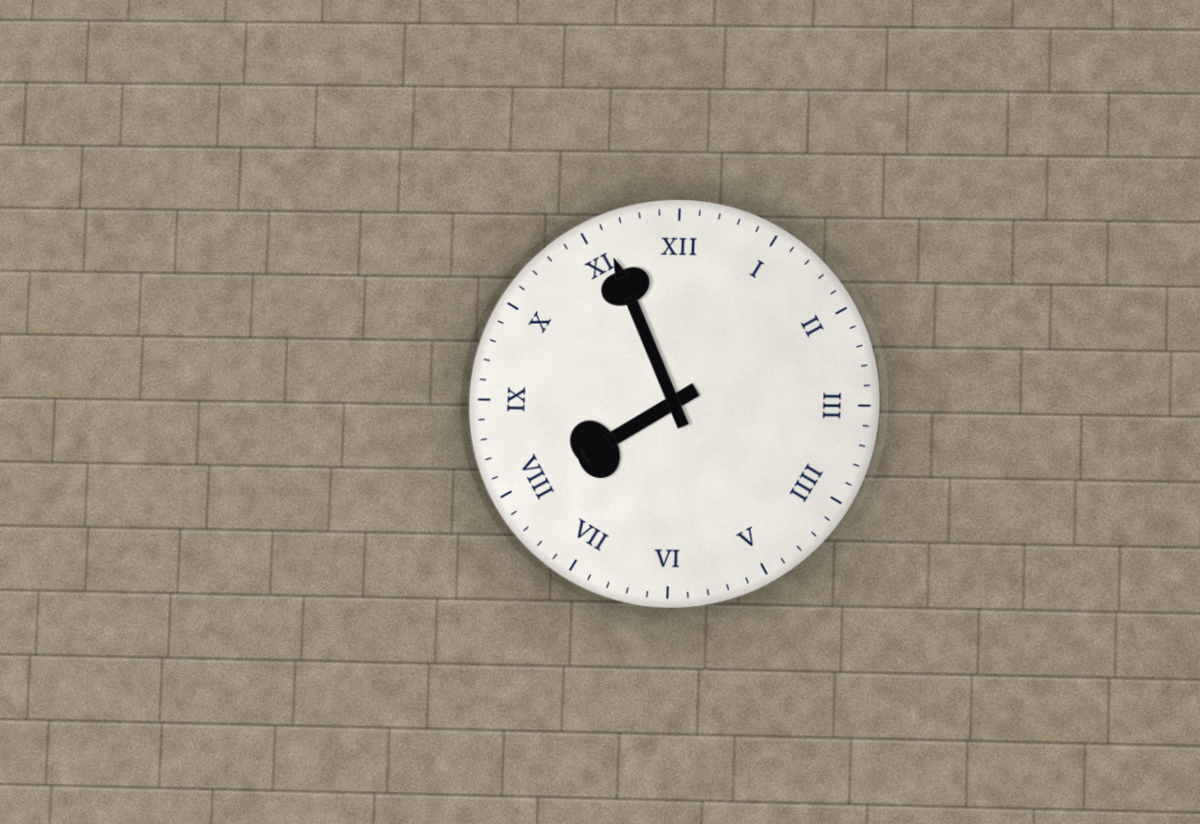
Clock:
7 h 56 min
